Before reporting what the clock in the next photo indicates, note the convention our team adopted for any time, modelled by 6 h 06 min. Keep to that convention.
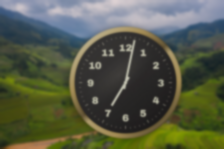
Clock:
7 h 02 min
